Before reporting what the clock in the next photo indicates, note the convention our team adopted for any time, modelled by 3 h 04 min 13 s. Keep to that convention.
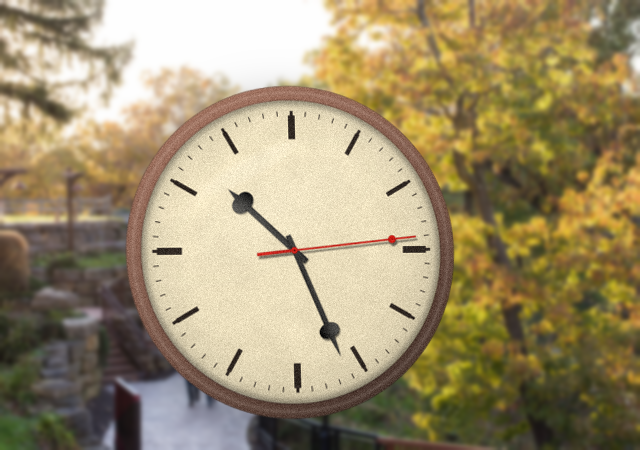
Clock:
10 h 26 min 14 s
